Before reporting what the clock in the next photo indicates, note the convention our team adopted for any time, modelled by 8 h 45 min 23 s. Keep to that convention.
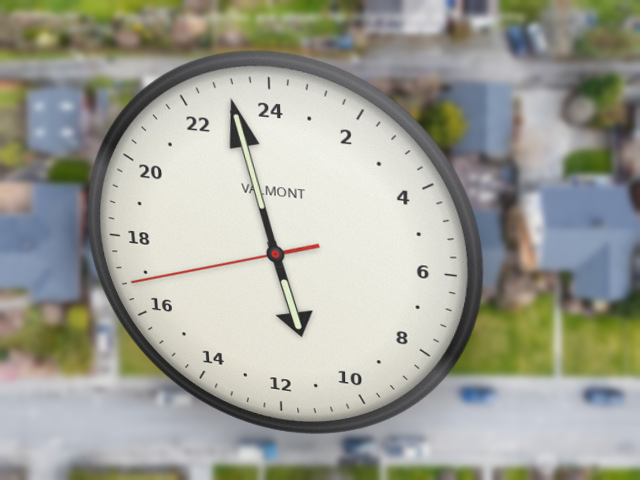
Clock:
10 h 57 min 42 s
